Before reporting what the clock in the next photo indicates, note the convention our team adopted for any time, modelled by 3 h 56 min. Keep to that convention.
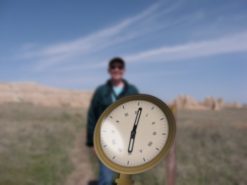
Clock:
6 h 01 min
